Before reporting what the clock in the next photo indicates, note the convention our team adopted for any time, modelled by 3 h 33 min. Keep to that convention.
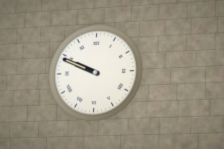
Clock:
9 h 49 min
